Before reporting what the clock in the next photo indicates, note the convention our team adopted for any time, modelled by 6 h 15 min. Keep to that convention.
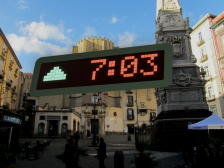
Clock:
7 h 03 min
